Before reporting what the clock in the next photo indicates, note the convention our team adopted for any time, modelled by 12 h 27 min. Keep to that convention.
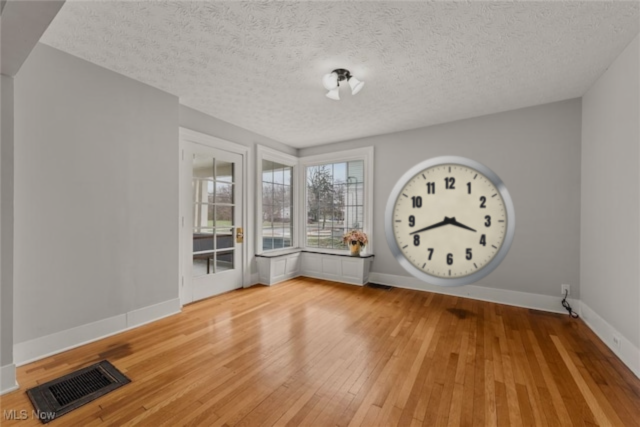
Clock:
3 h 42 min
